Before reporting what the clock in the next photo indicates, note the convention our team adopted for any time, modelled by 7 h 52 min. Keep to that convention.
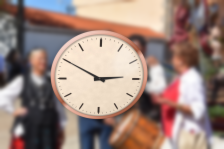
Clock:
2 h 50 min
